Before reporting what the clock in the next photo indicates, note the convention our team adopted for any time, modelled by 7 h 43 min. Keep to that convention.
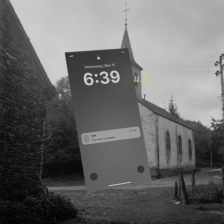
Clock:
6 h 39 min
